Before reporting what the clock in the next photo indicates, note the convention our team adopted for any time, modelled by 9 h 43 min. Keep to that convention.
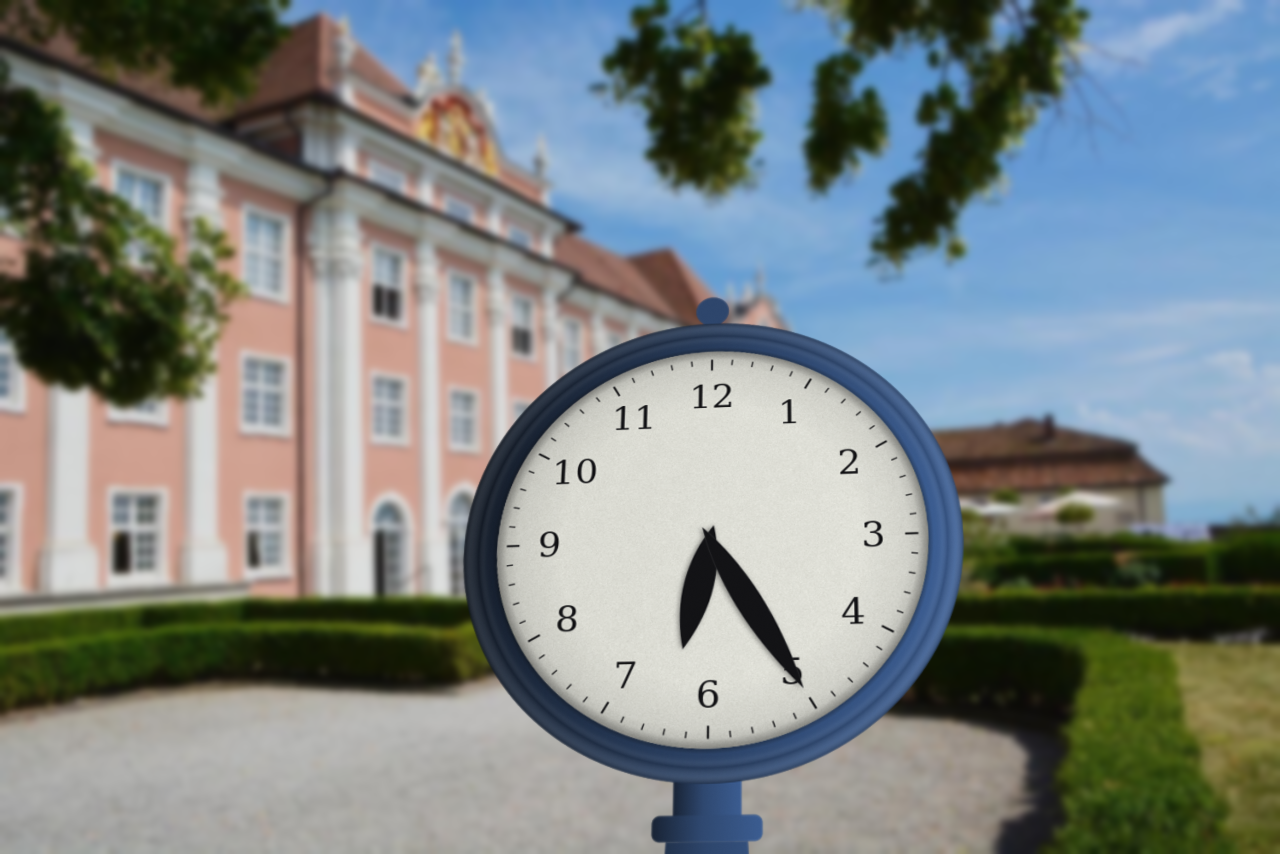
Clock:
6 h 25 min
